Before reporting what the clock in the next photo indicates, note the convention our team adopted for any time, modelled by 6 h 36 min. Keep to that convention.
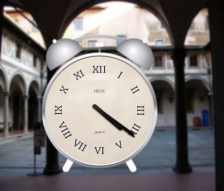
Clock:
4 h 21 min
